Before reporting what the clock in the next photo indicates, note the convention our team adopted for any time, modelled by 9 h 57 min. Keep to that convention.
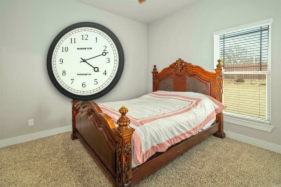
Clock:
4 h 12 min
